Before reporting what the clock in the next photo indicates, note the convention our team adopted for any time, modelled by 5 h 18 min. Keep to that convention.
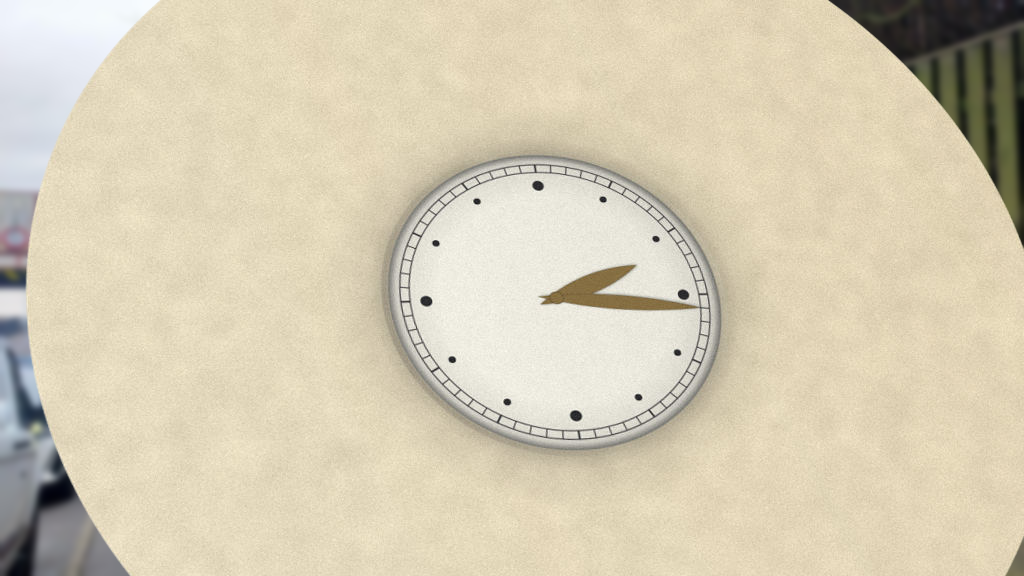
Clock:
2 h 16 min
